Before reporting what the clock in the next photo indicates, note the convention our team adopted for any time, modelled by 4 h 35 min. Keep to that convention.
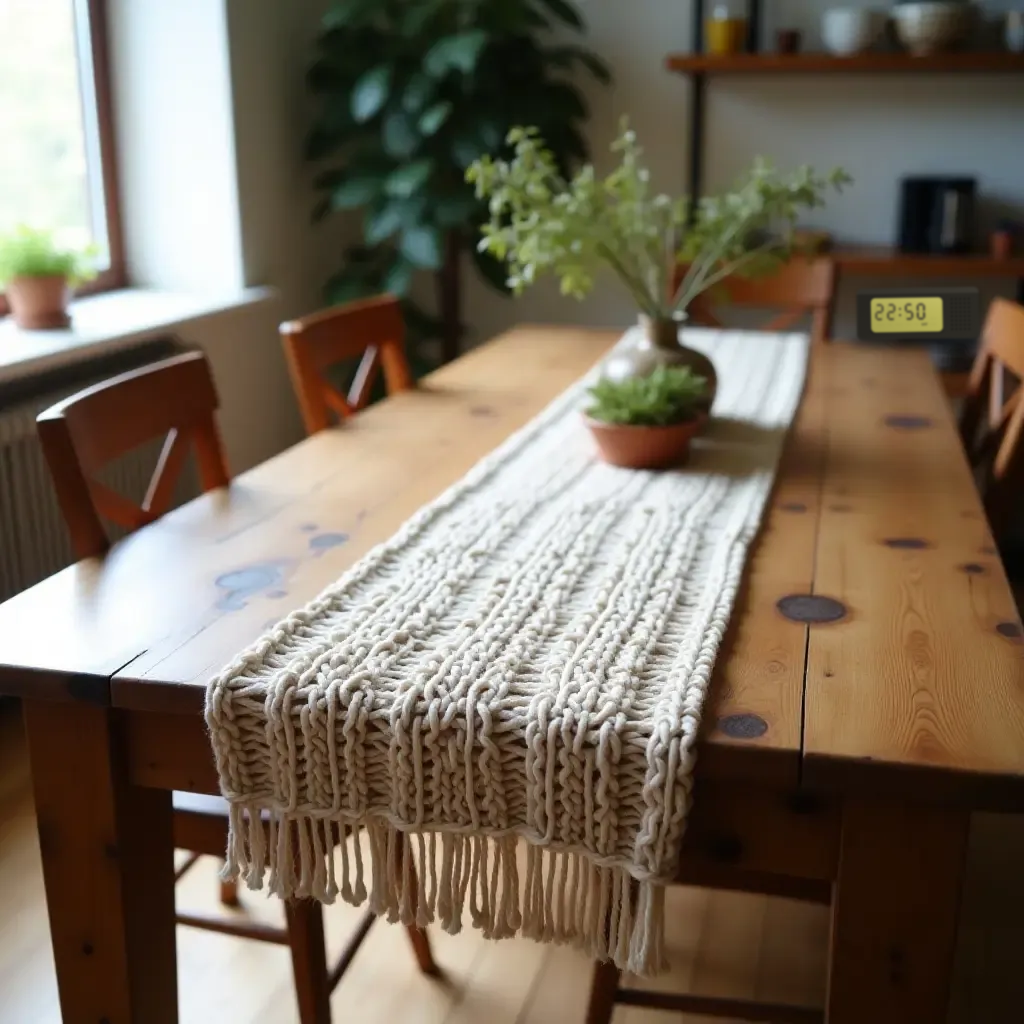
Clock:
22 h 50 min
